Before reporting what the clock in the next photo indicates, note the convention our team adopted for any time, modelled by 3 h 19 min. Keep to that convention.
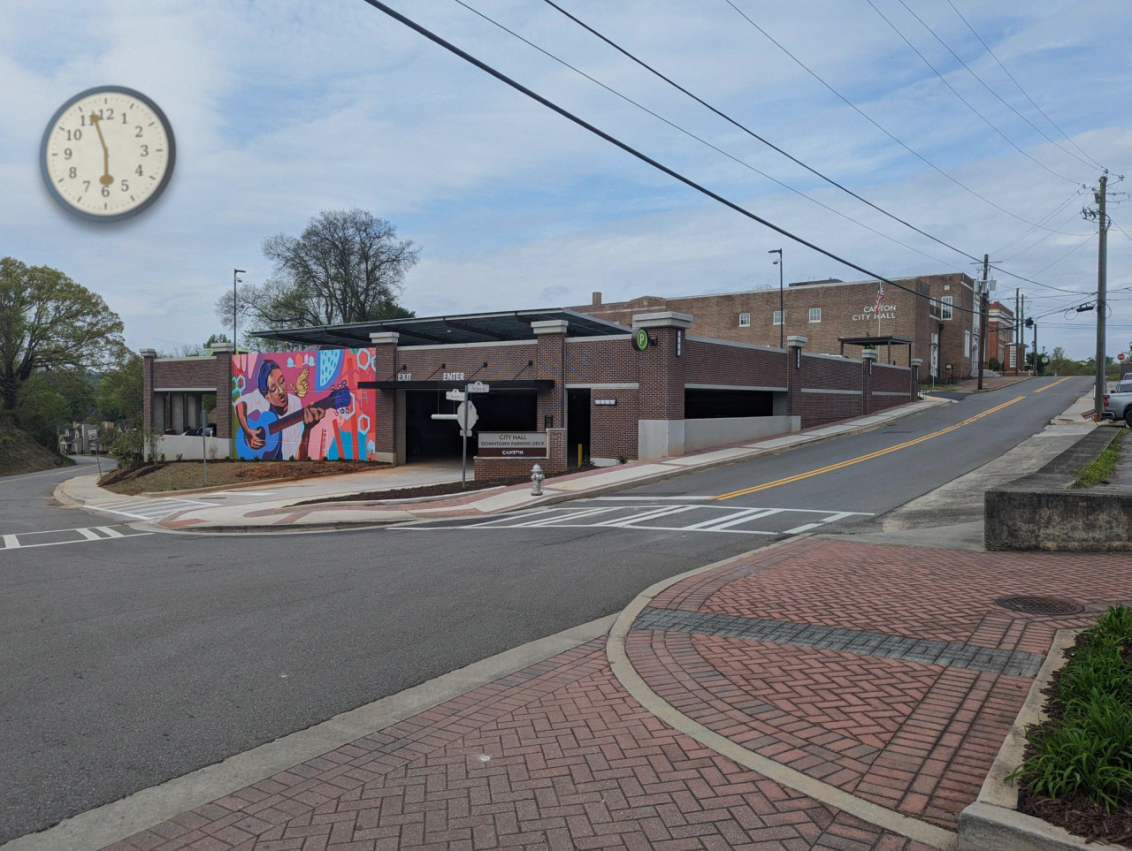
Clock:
5 h 57 min
